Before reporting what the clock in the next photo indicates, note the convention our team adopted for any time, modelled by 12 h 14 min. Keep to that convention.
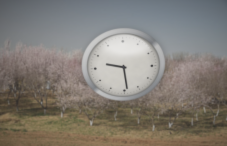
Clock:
9 h 29 min
